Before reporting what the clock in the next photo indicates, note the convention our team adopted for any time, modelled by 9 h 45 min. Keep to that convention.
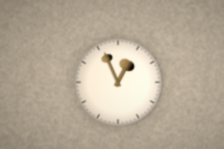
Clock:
12 h 56 min
